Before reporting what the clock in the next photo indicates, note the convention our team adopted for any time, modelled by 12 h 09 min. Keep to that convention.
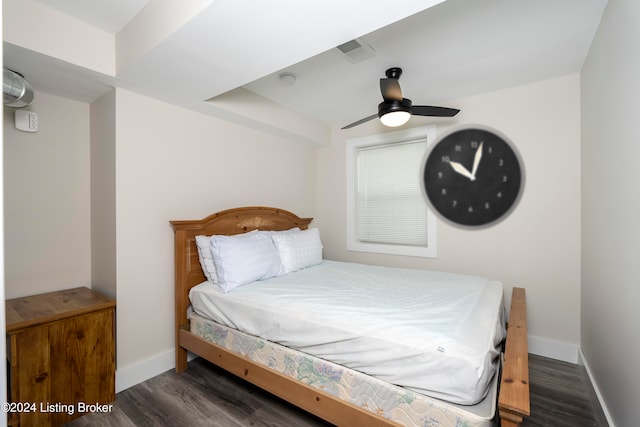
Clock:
10 h 02 min
